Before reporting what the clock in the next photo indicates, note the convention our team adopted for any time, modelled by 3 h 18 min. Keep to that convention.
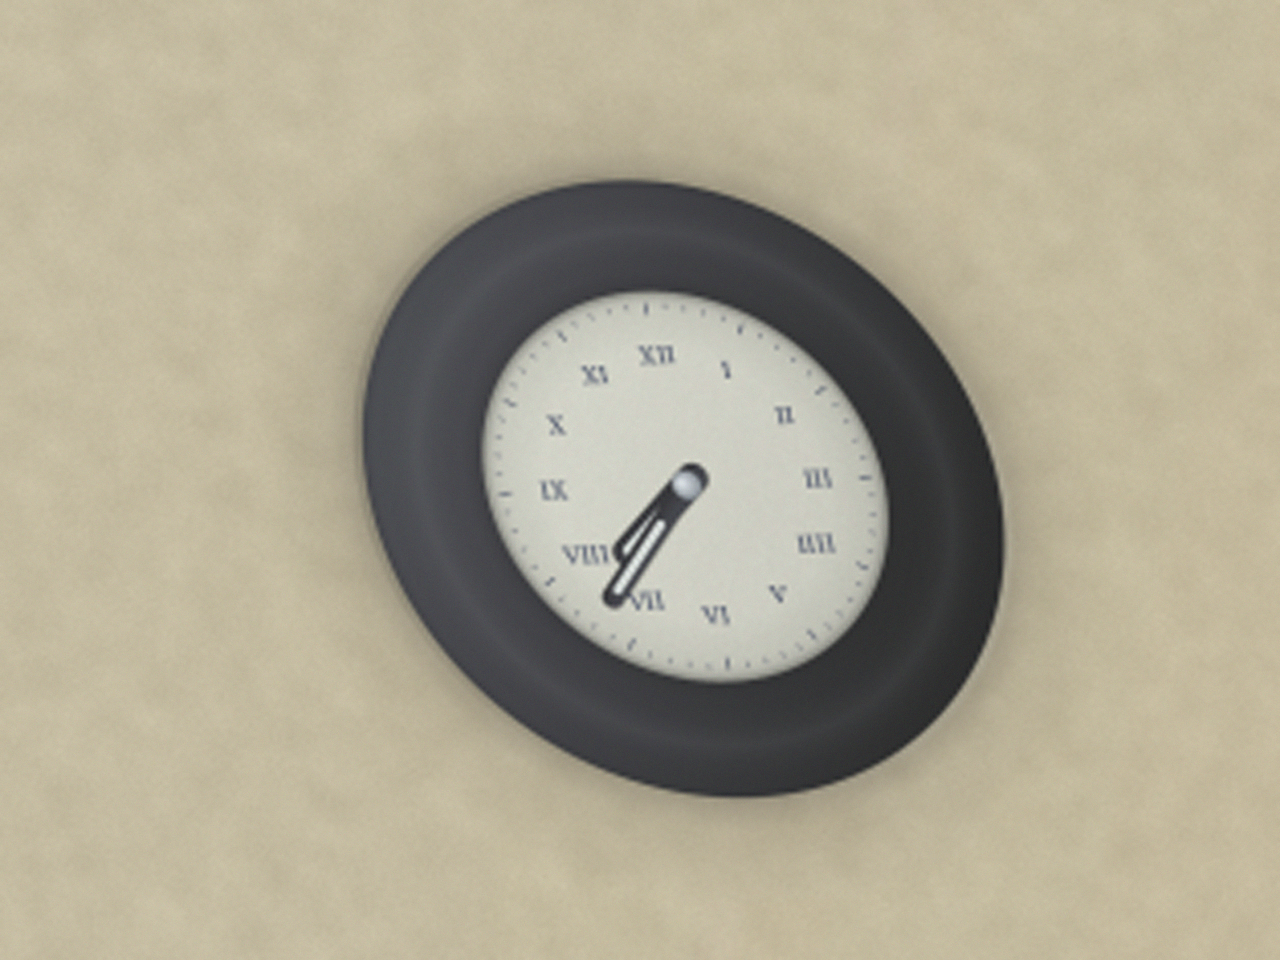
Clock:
7 h 37 min
